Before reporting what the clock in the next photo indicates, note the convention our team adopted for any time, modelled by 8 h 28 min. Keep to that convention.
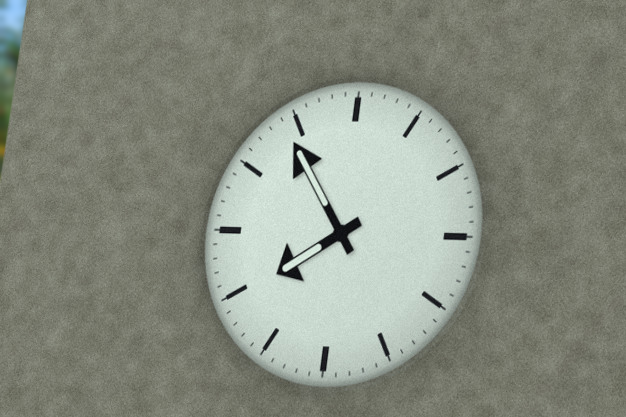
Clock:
7 h 54 min
